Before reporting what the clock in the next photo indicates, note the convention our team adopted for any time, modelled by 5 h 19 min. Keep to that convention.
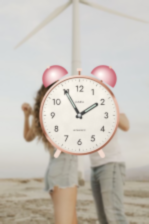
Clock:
1 h 55 min
